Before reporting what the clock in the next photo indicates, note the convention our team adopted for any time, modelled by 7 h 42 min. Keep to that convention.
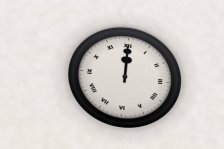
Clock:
12 h 00 min
